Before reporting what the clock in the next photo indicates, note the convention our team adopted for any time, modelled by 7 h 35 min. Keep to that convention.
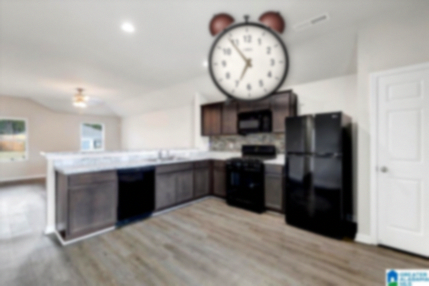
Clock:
6 h 54 min
